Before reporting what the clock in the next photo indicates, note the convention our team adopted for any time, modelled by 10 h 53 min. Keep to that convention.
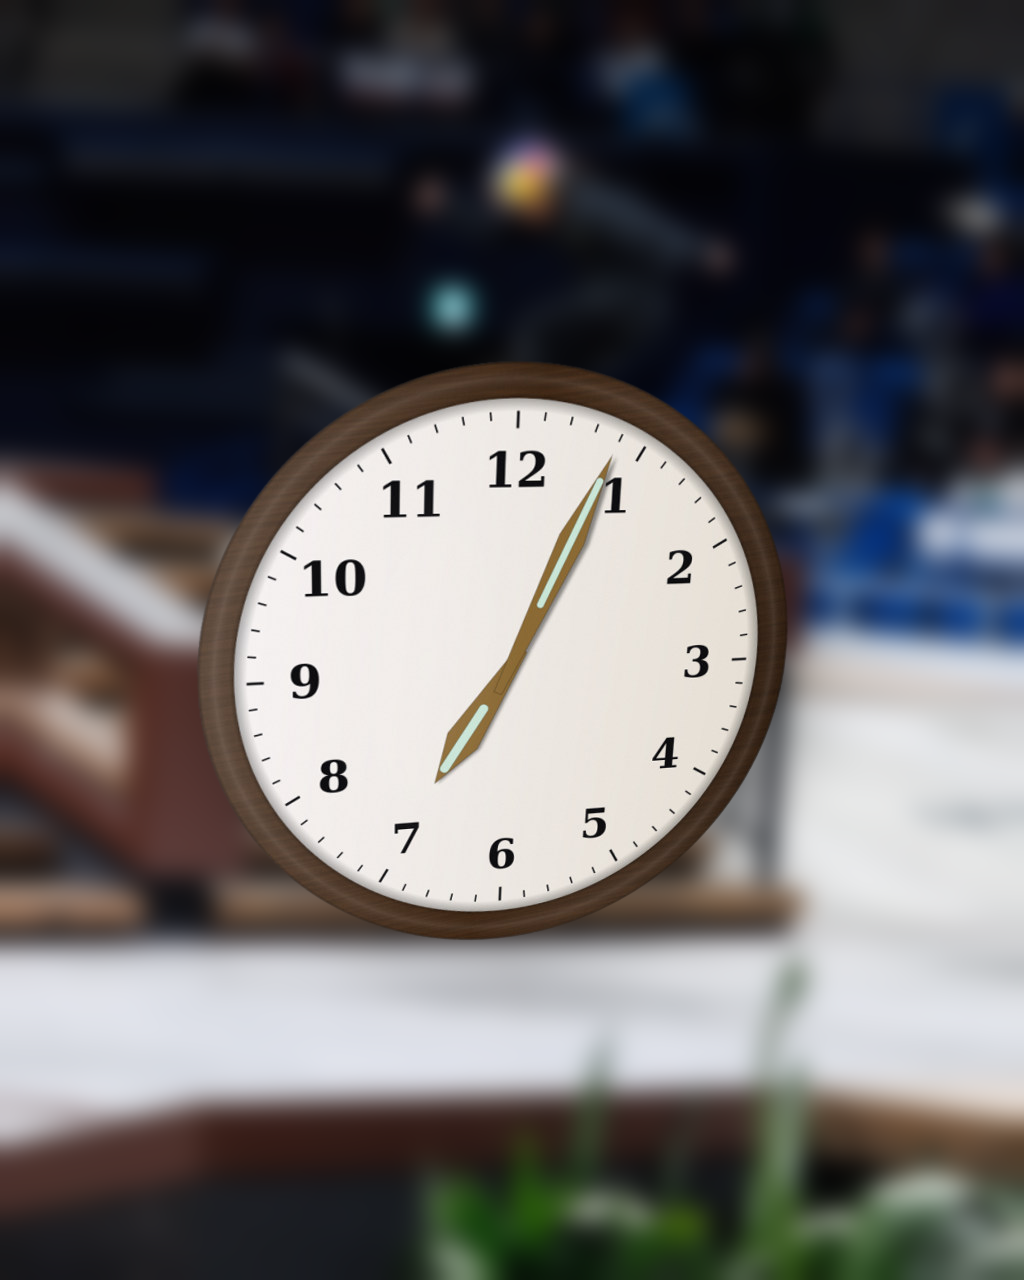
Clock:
7 h 04 min
